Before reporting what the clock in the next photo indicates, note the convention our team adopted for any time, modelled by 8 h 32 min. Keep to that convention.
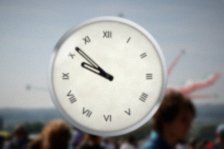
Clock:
9 h 52 min
